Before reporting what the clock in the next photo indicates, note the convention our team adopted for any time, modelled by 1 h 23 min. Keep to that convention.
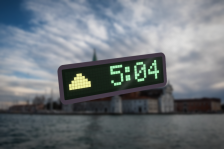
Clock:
5 h 04 min
